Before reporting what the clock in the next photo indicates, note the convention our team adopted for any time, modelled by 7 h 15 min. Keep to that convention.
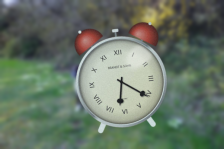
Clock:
6 h 21 min
